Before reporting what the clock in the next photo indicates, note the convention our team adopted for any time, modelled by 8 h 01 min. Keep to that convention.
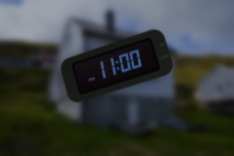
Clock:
11 h 00 min
